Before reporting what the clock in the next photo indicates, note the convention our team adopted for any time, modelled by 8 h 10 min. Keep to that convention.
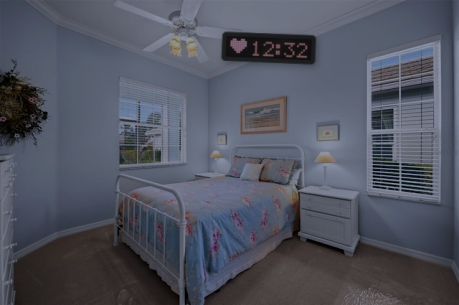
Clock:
12 h 32 min
